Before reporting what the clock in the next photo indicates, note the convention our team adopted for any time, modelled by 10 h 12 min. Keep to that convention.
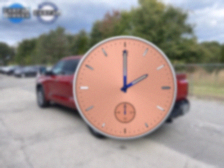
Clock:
2 h 00 min
